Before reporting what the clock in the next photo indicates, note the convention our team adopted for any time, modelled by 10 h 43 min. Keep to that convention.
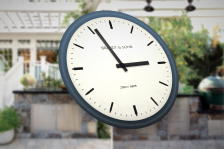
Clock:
2 h 56 min
